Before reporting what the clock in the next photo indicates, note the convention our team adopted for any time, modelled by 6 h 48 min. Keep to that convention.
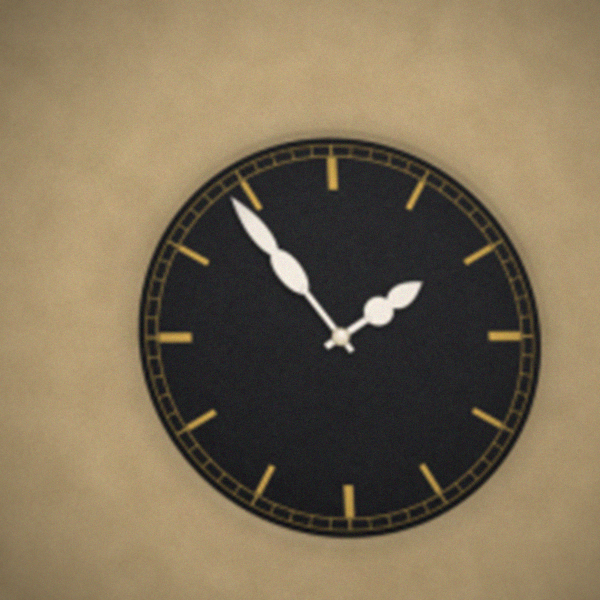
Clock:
1 h 54 min
